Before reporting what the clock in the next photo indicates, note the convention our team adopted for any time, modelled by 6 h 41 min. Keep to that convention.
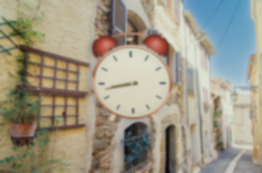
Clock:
8 h 43 min
